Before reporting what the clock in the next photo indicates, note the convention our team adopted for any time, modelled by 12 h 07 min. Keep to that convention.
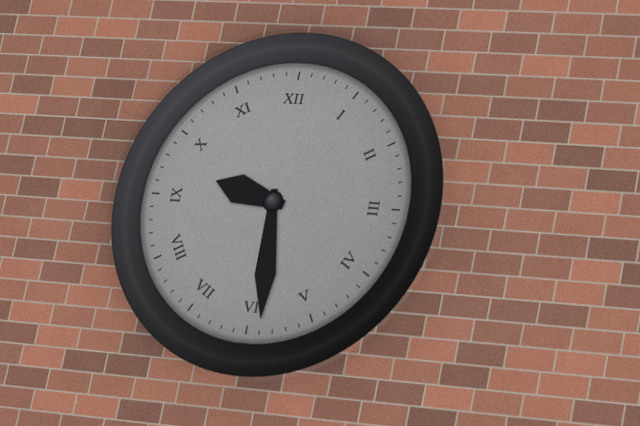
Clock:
9 h 29 min
